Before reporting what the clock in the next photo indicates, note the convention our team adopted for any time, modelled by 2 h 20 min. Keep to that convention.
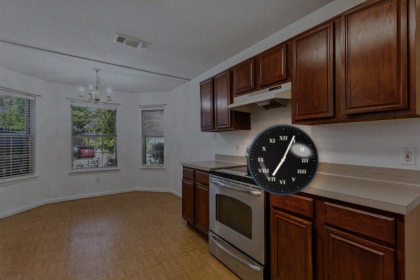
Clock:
7 h 04 min
